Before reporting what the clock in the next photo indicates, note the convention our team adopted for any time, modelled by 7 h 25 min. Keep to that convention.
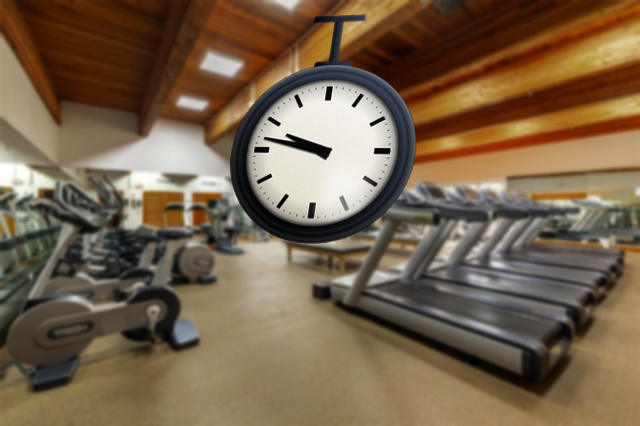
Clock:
9 h 47 min
